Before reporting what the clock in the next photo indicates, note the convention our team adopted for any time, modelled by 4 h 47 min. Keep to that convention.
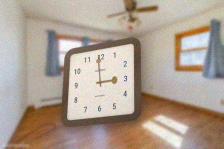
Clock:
2 h 59 min
